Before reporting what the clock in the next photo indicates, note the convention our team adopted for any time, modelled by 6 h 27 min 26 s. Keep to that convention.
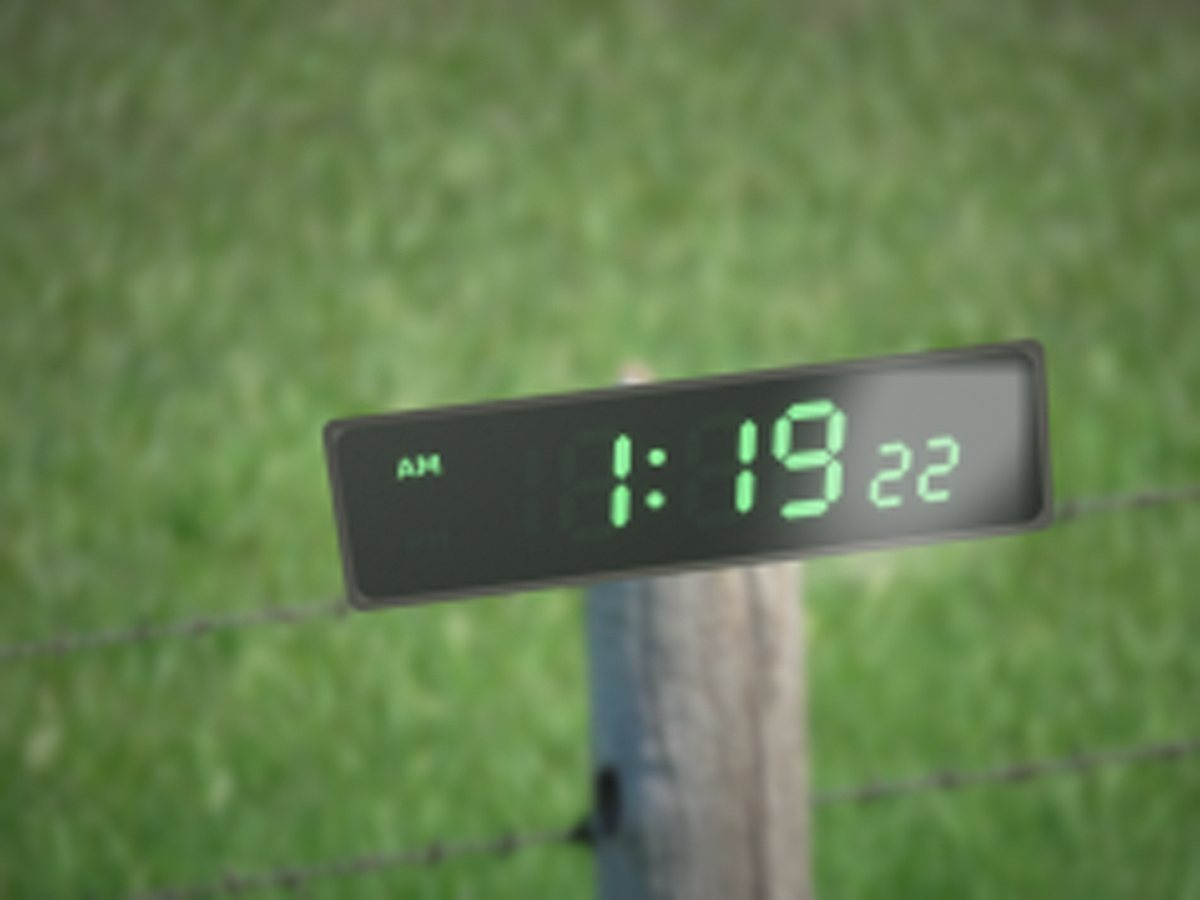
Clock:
1 h 19 min 22 s
